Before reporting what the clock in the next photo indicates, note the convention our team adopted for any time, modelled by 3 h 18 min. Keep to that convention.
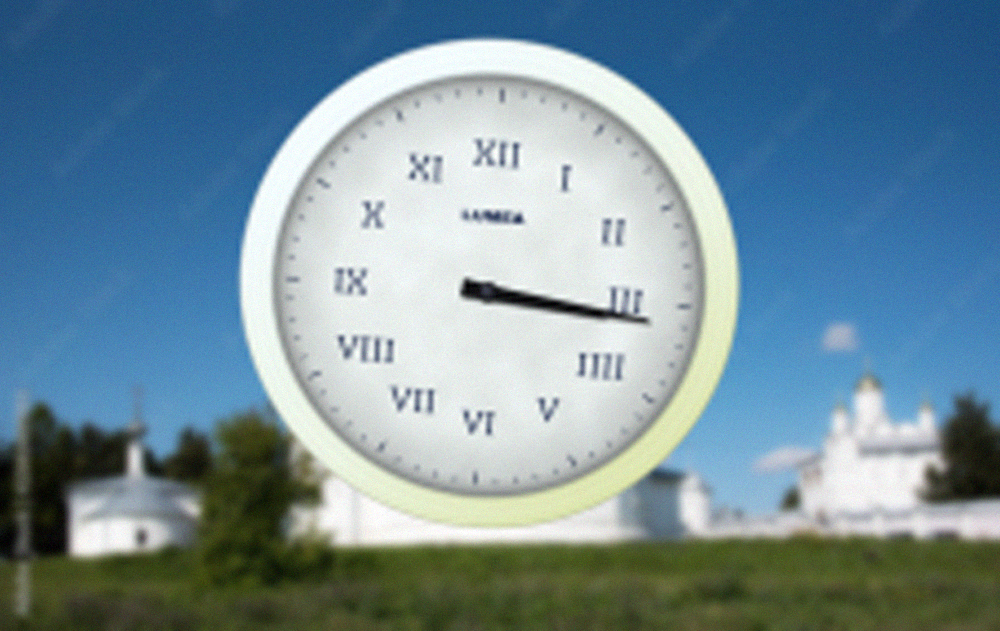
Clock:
3 h 16 min
